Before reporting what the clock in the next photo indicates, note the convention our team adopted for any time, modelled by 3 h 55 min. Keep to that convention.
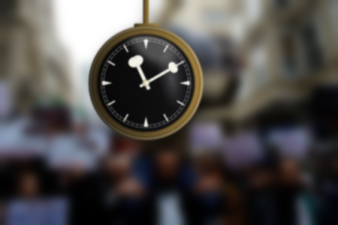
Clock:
11 h 10 min
